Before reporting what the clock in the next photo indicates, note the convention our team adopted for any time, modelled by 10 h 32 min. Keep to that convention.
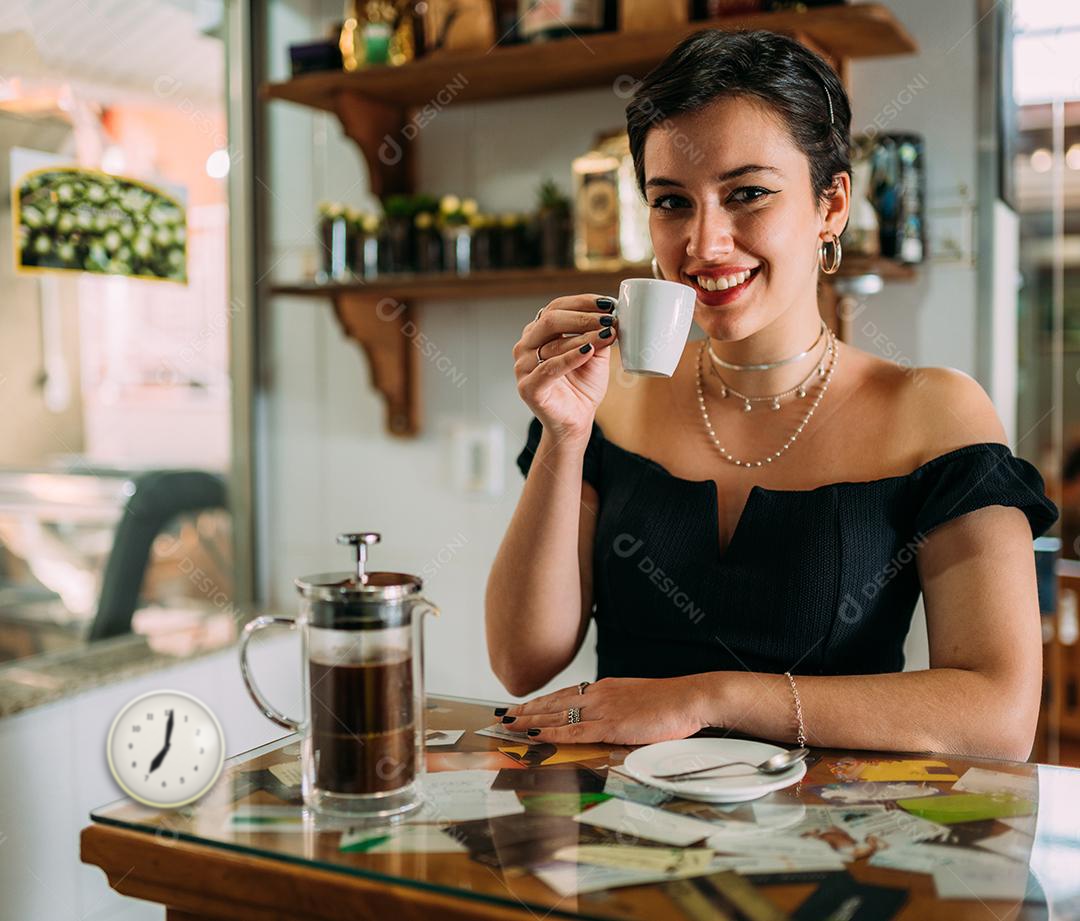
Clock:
7 h 01 min
